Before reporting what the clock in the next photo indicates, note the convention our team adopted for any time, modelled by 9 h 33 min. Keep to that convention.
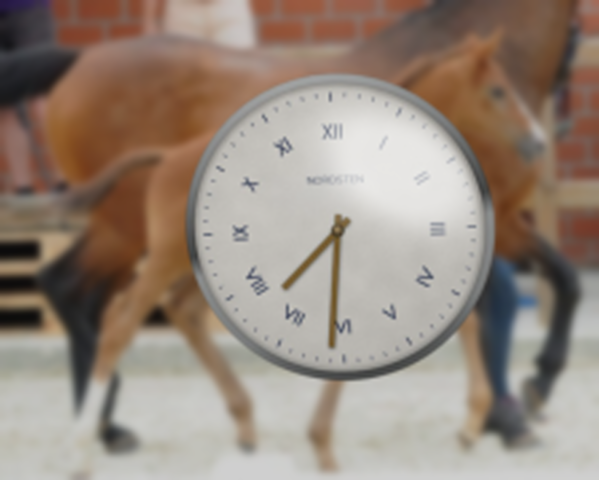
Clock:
7 h 31 min
